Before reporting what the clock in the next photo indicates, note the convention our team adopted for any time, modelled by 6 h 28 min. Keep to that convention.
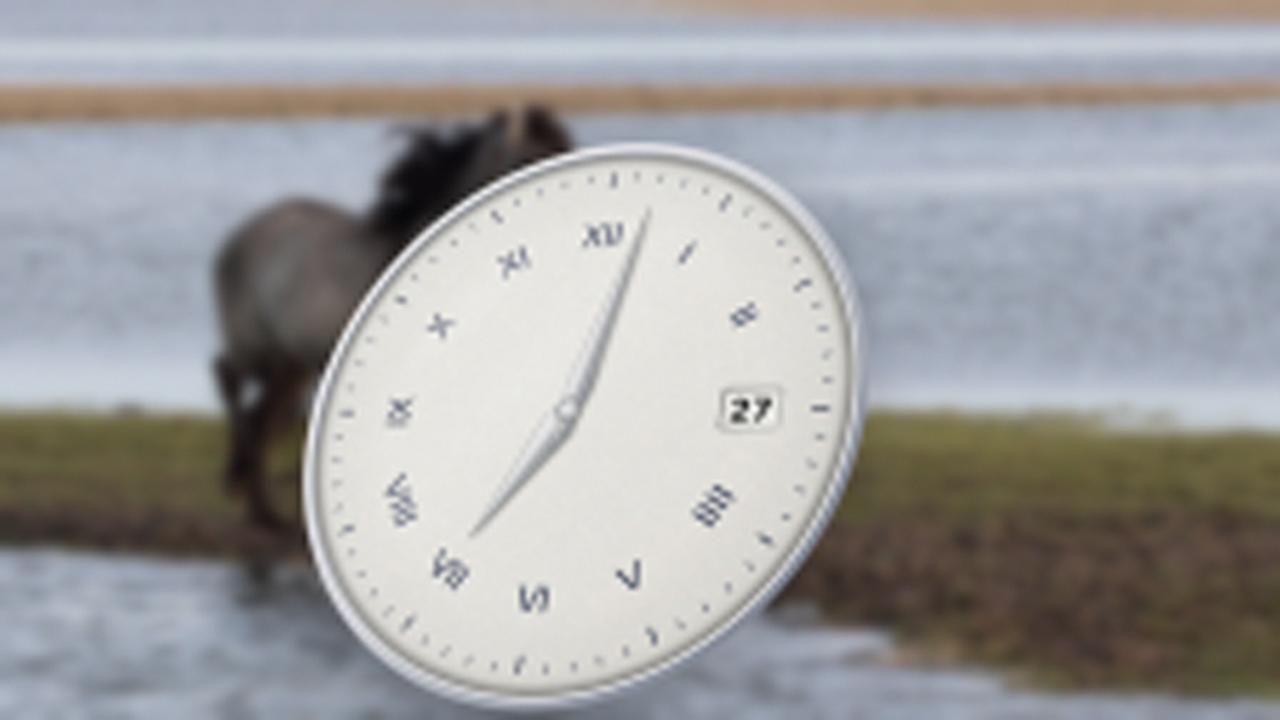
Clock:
7 h 02 min
